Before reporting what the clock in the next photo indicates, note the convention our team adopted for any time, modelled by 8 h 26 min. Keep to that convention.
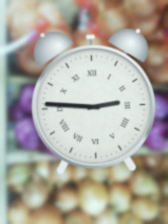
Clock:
2 h 46 min
